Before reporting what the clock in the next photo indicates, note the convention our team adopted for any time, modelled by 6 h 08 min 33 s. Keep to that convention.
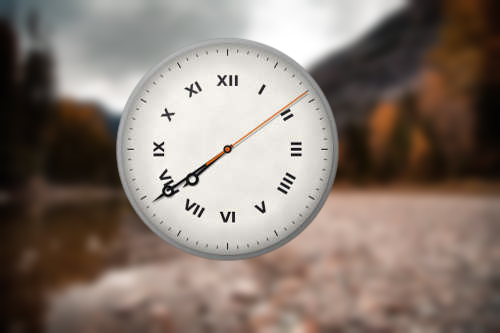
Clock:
7 h 39 min 09 s
